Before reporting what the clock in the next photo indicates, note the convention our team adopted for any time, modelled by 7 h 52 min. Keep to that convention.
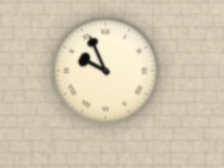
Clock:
9 h 56 min
